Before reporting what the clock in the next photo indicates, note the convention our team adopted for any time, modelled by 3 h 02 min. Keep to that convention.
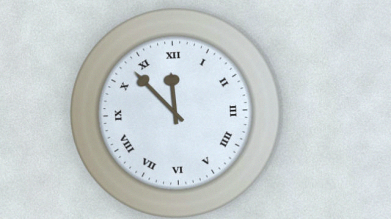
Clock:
11 h 53 min
